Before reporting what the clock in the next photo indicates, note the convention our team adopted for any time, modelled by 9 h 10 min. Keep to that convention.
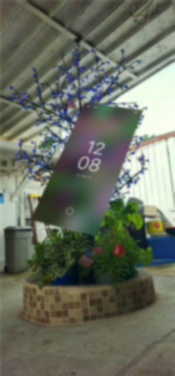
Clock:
12 h 08 min
